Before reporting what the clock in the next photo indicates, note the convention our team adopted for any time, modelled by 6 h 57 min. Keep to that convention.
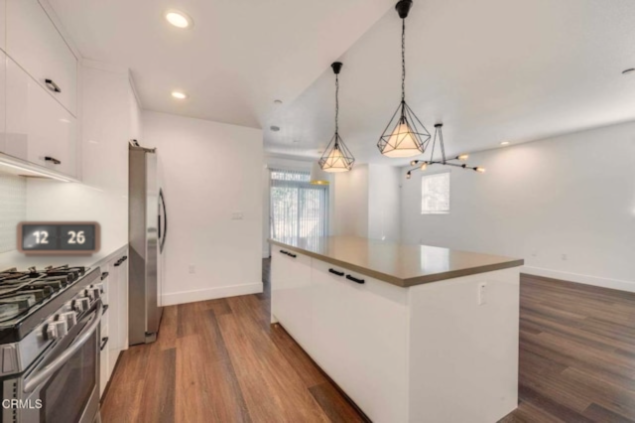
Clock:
12 h 26 min
